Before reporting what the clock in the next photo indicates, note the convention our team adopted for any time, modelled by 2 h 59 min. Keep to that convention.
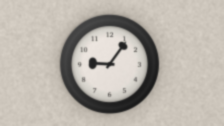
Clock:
9 h 06 min
